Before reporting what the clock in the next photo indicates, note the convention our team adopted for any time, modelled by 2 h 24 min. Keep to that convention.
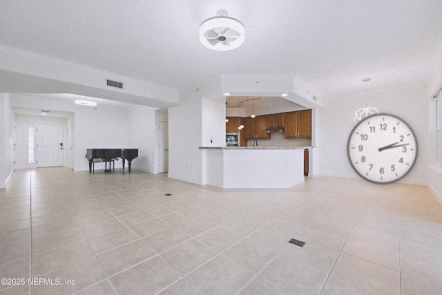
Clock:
2 h 13 min
